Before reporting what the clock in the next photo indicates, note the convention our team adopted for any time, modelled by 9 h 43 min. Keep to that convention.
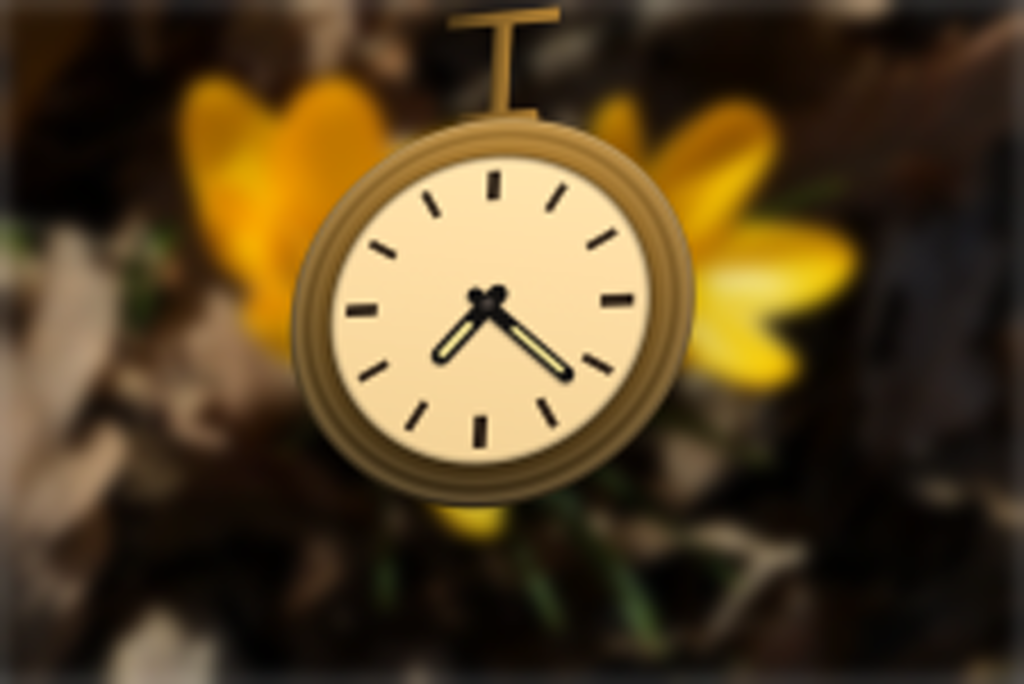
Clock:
7 h 22 min
